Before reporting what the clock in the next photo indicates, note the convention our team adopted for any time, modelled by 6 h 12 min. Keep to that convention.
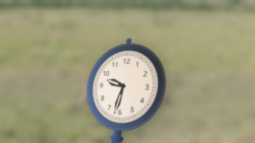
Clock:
9 h 32 min
